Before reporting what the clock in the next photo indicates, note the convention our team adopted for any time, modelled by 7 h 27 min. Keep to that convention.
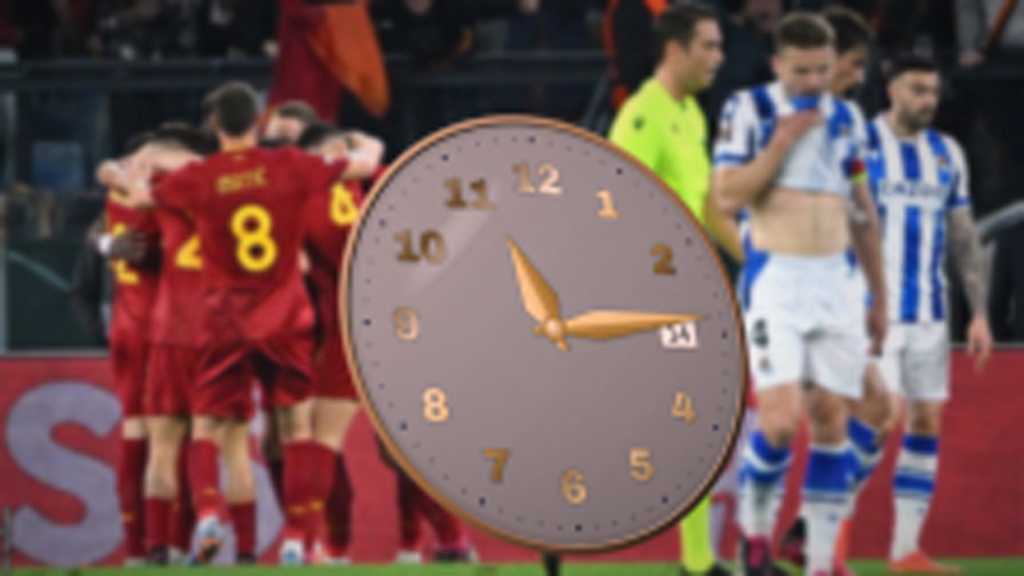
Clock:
11 h 14 min
